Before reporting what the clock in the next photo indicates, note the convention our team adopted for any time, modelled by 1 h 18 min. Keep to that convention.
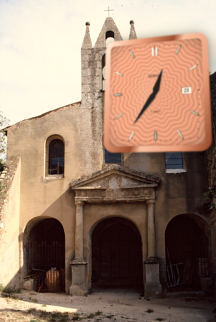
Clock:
12 h 36 min
